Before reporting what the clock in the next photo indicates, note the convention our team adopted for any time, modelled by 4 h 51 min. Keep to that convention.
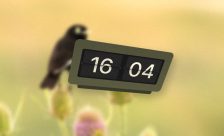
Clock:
16 h 04 min
